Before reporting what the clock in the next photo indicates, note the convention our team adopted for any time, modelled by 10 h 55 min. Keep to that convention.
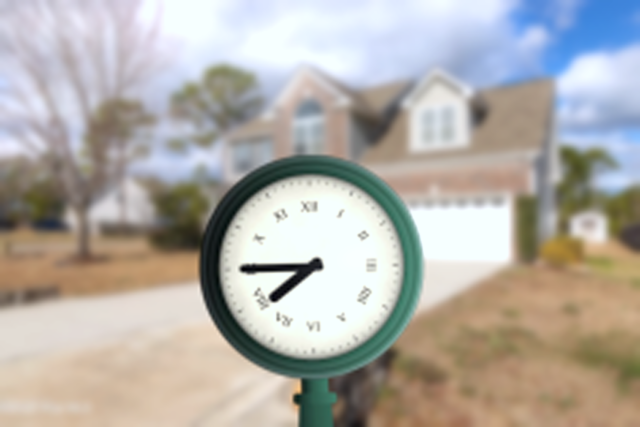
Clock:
7 h 45 min
